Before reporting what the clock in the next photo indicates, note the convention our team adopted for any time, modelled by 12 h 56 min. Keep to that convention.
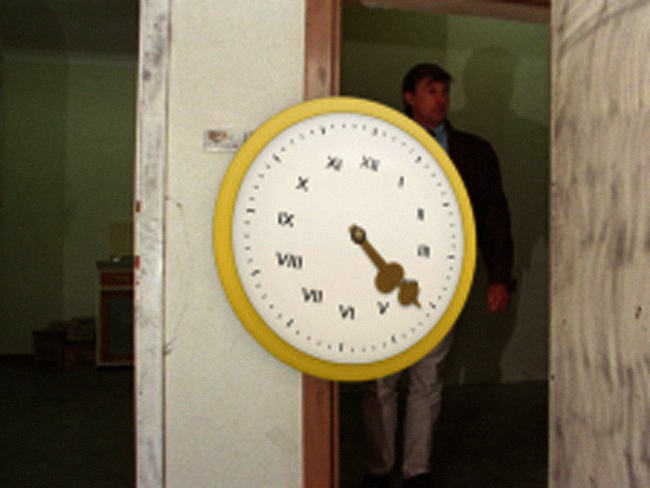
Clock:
4 h 21 min
